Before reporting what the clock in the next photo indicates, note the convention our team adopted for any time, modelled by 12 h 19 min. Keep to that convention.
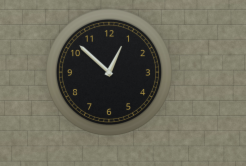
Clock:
12 h 52 min
